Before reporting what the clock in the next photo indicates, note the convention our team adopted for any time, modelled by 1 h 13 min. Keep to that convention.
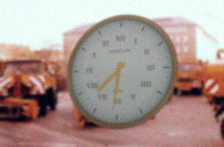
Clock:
7 h 31 min
